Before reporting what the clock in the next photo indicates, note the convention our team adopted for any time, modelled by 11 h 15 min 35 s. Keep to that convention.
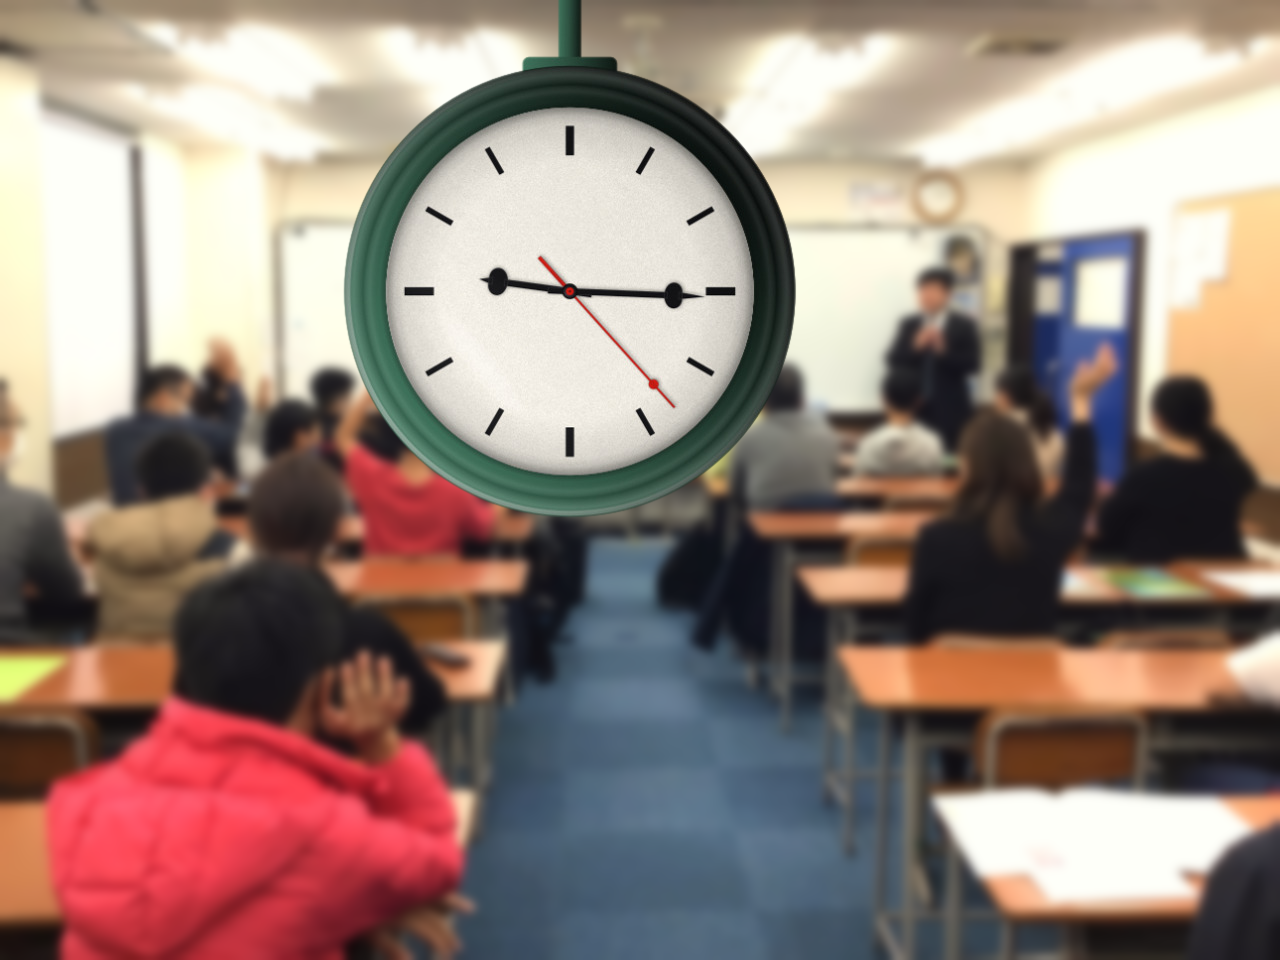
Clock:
9 h 15 min 23 s
